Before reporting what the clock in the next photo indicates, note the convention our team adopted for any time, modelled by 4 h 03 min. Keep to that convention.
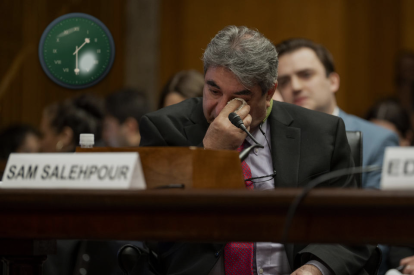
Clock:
1 h 30 min
